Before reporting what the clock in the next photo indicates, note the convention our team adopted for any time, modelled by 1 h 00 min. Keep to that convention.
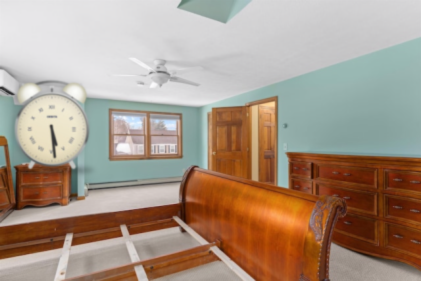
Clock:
5 h 29 min
